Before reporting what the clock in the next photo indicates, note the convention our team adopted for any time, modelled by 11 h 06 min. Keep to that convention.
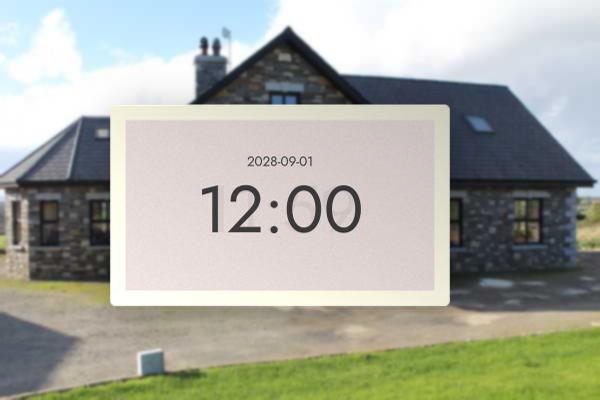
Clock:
12 h 00 min
